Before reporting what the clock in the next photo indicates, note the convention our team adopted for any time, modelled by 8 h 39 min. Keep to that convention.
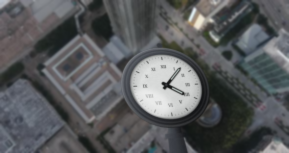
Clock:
4 h 07 min
